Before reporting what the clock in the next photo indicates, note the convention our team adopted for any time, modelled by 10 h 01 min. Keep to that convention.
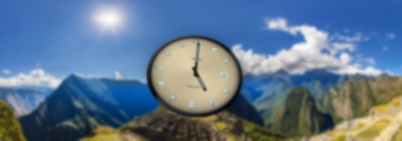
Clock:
5 h 00 min
